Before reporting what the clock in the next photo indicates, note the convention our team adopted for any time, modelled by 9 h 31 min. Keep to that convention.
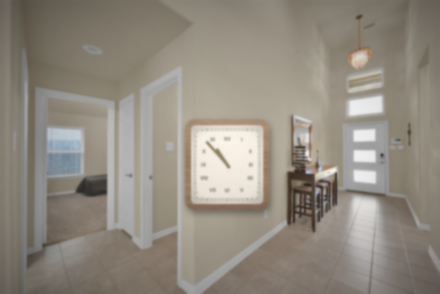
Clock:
10 h 53 min
